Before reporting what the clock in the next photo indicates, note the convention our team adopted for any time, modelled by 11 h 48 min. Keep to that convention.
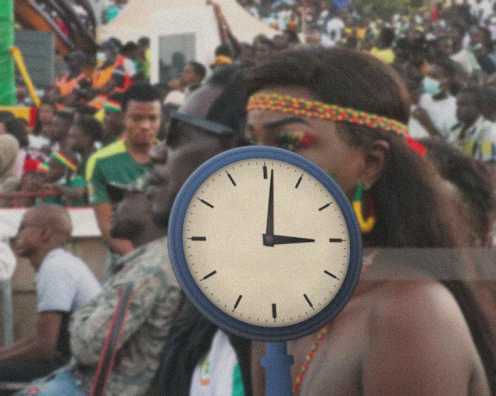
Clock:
3 h 01 min
